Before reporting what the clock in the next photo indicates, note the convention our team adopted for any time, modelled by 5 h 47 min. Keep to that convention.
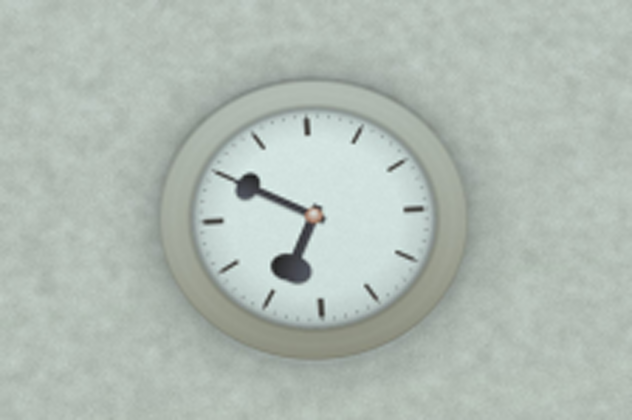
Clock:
6 h 50 min
